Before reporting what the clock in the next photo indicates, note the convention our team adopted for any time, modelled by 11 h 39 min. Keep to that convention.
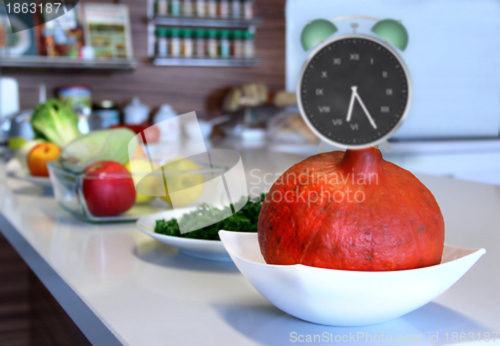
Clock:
6 h 25 min
